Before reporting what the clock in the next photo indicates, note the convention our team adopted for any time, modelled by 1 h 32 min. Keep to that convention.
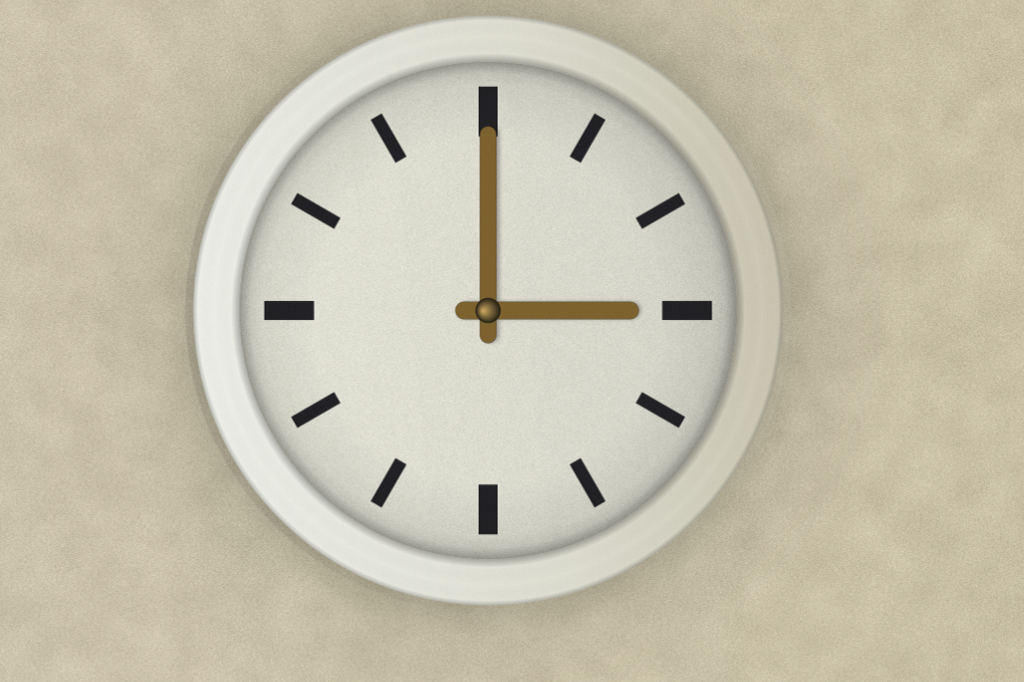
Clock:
3 h 00 min
